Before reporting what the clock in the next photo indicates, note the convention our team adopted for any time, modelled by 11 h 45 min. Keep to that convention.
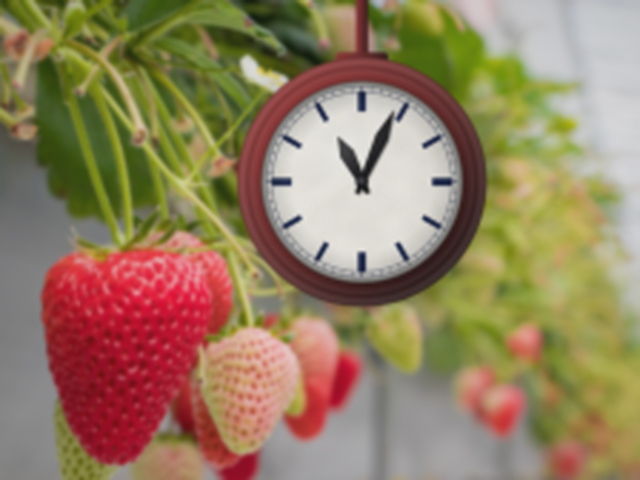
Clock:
11 h 04 min
